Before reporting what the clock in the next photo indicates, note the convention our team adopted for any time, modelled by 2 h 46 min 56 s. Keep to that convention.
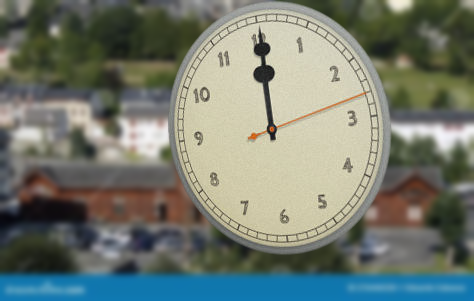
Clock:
12 h 00 min 13 s
